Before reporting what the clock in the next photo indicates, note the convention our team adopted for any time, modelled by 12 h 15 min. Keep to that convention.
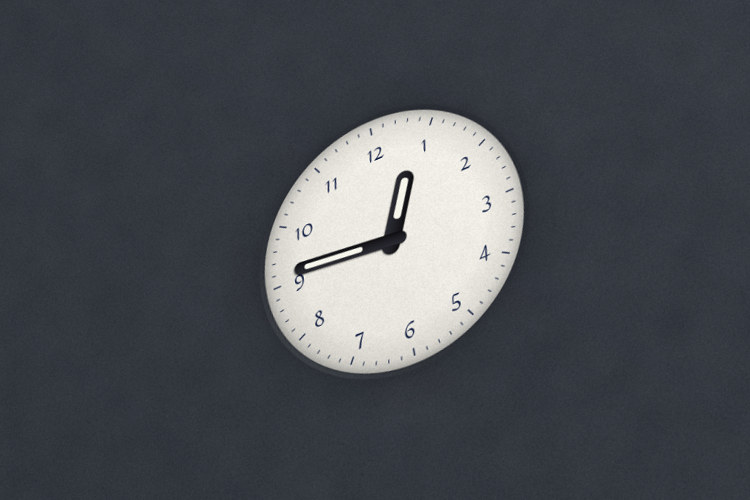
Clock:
12 h 46 min
